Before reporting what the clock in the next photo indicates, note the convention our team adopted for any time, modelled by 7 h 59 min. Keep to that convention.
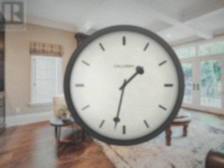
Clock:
1 h 32 min
